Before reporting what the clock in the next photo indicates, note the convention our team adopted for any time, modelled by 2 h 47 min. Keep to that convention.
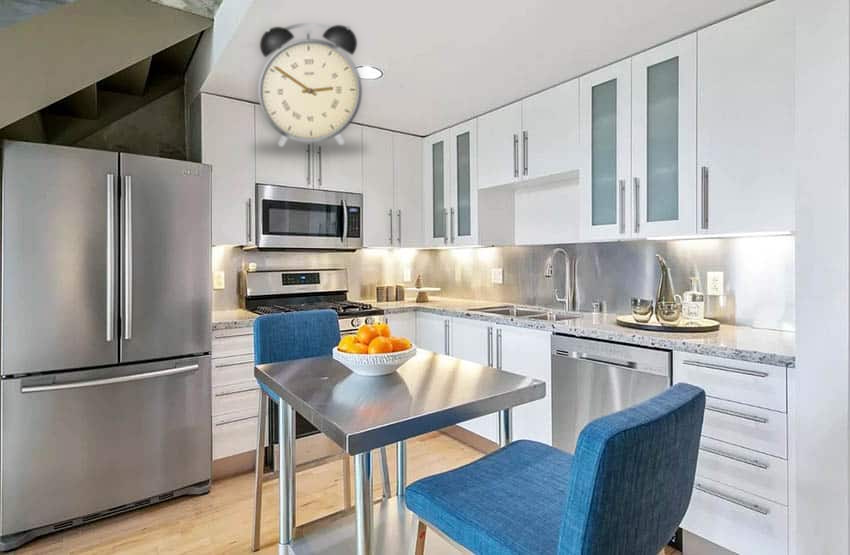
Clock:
2 h 51 min
